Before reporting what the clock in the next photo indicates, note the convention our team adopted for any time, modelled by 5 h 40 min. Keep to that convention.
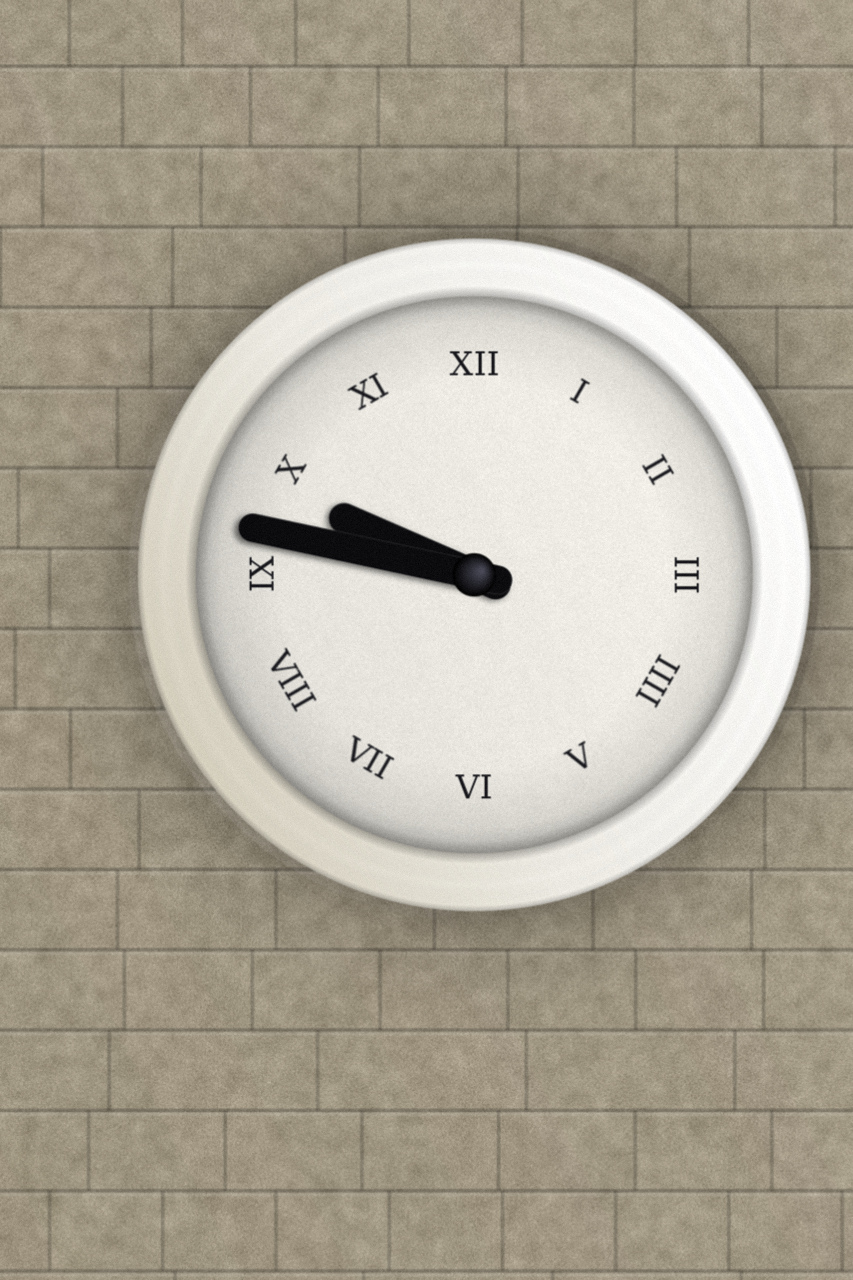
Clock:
9 h 47 min
